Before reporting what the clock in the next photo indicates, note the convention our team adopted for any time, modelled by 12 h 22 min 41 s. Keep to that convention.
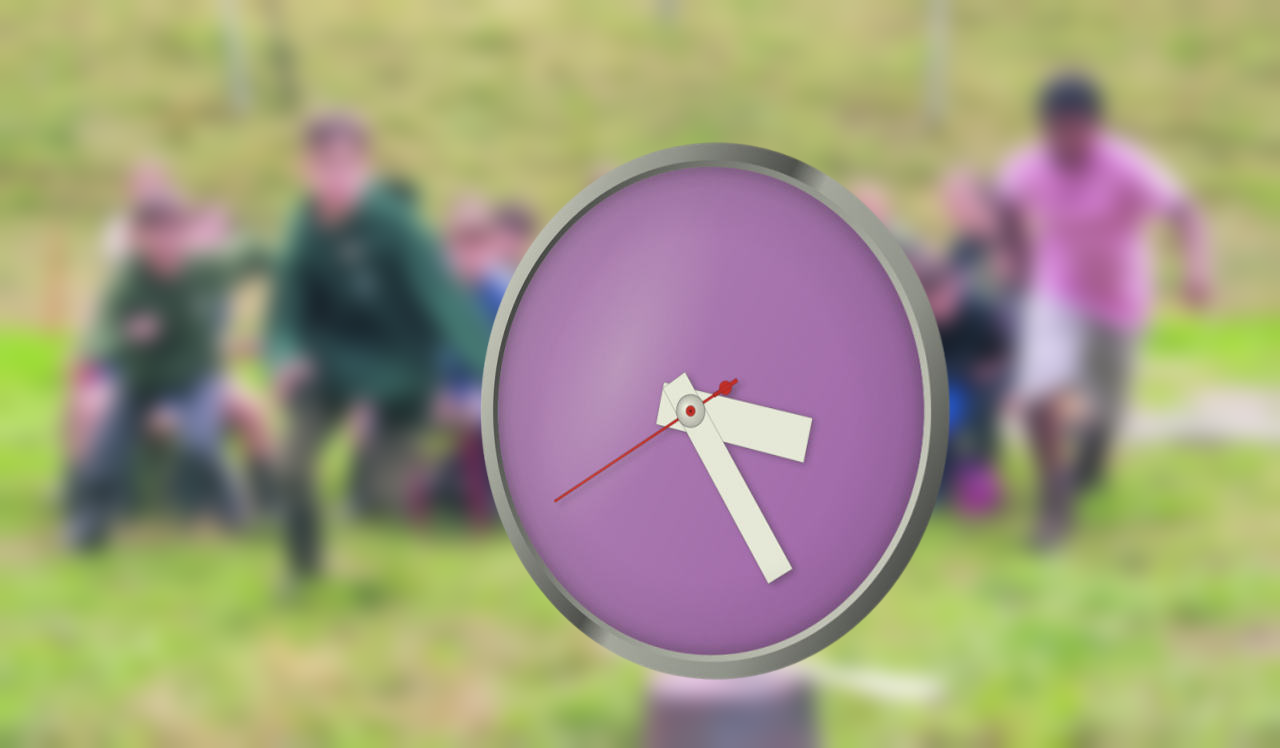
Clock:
3 h 24 min 40 s
